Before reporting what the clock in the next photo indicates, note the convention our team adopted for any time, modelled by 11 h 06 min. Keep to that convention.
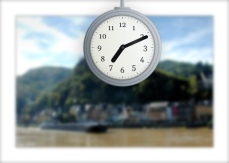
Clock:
7 h 11 min
